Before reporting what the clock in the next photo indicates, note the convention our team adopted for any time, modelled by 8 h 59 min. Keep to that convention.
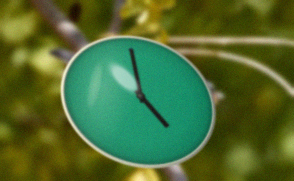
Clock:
5 h 00 min
